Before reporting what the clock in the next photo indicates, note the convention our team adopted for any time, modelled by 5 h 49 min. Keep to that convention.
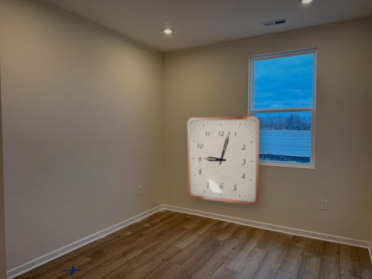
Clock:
9 h 03 min
